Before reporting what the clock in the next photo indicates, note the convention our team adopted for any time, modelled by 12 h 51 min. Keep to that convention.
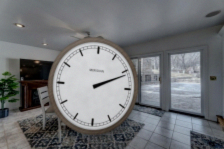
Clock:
2 h 11 min
